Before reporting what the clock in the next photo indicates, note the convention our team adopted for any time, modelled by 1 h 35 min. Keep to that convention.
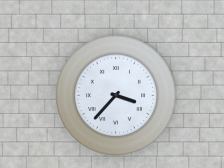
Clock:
3 h 37 min
